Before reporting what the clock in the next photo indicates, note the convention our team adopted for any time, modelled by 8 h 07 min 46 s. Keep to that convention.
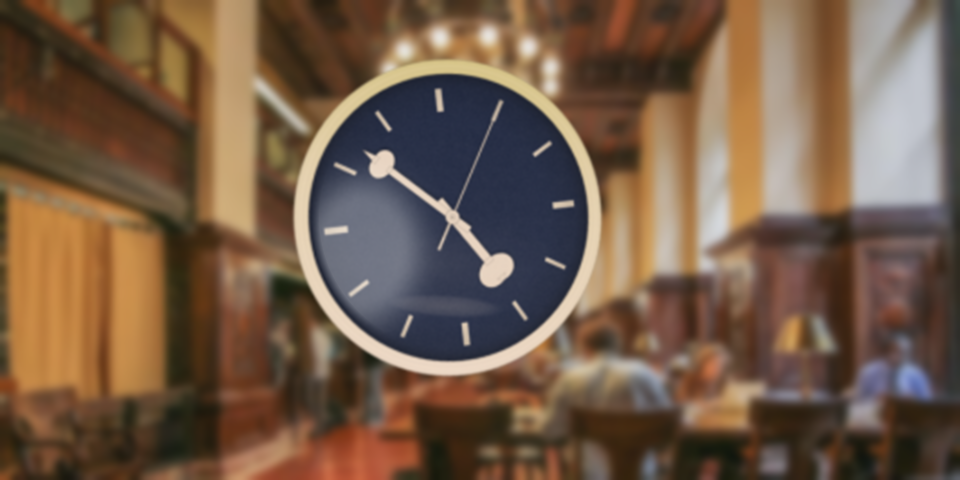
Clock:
4 h 52 min 05 s
